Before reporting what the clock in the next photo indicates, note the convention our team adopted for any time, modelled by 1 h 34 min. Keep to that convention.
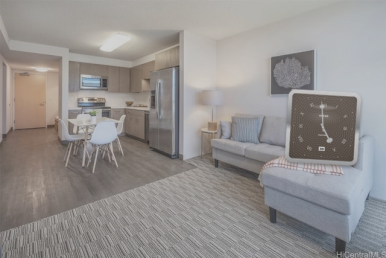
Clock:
4 h 59 min
